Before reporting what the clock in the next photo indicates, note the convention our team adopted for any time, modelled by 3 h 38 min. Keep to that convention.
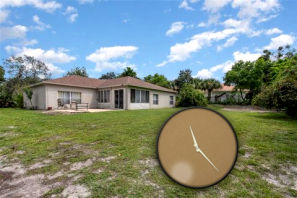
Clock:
11 h 23 min
